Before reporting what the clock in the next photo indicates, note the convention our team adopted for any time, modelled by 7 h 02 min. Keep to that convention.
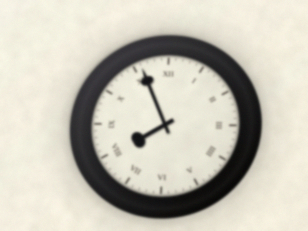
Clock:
7 h 56 min
